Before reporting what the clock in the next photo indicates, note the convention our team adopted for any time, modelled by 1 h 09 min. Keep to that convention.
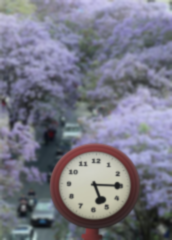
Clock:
5 h 15 min
